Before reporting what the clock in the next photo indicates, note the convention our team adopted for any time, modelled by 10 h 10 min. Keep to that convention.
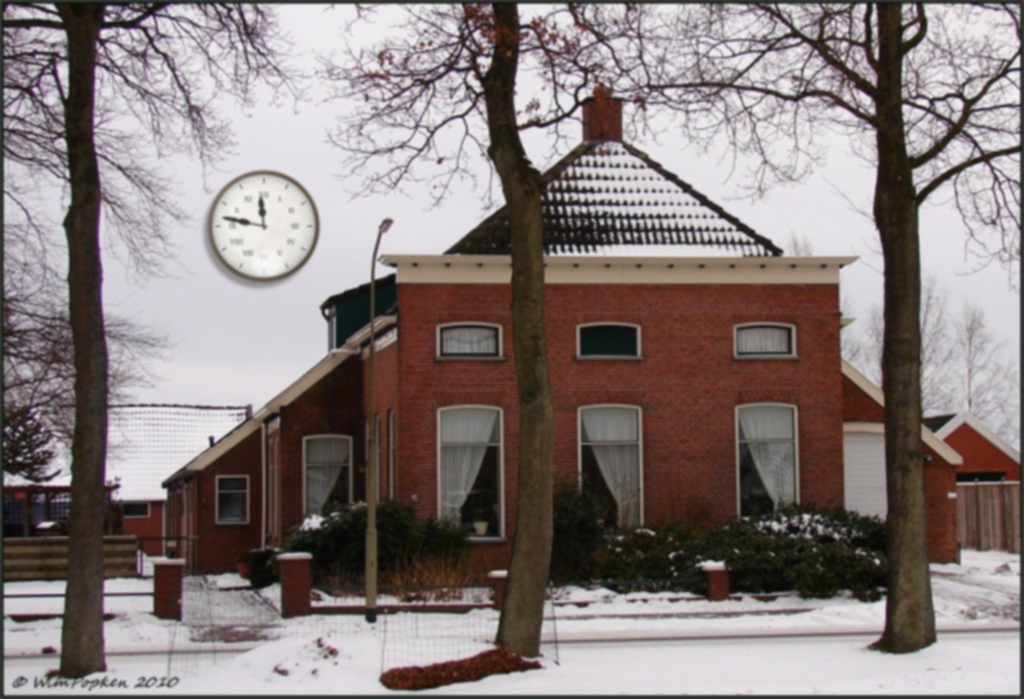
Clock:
11 h 47 min
